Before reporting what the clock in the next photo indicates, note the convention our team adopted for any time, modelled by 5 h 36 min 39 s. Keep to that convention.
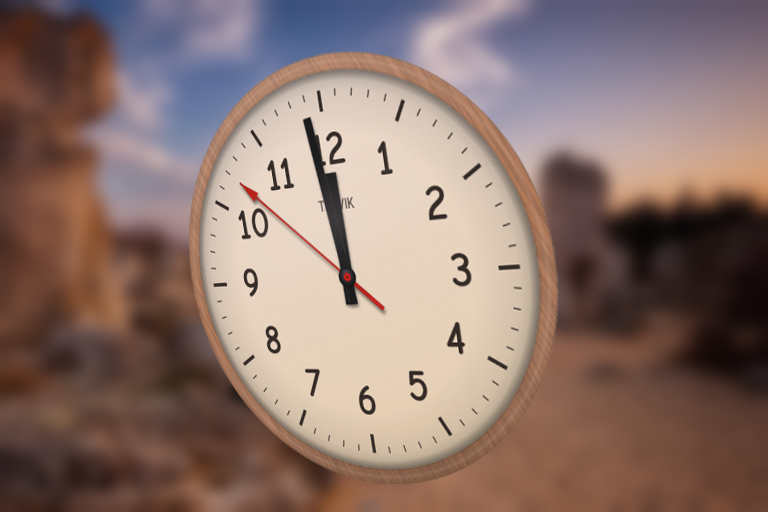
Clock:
11 h 58 min 52 s
